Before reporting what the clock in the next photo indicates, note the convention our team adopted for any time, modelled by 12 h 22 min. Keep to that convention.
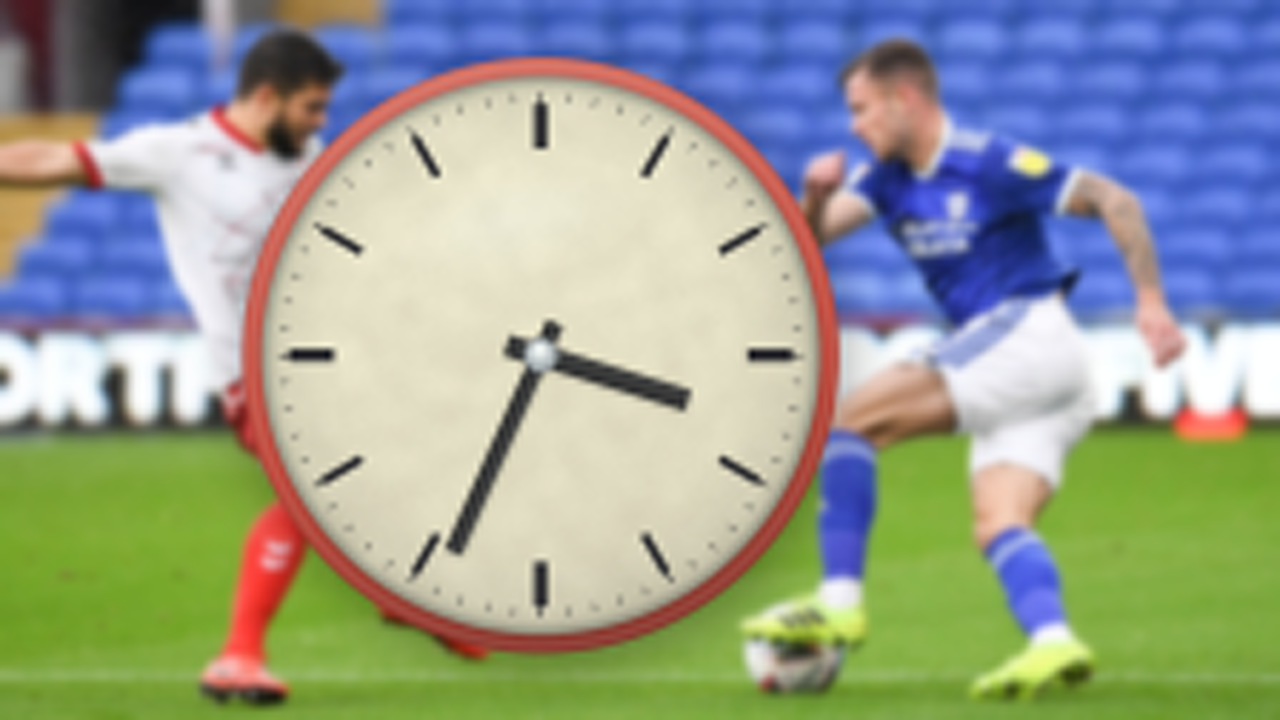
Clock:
3 h 34 min
